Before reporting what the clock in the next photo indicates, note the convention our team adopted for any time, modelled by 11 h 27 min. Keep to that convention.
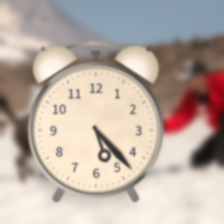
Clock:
5 h 23 min
